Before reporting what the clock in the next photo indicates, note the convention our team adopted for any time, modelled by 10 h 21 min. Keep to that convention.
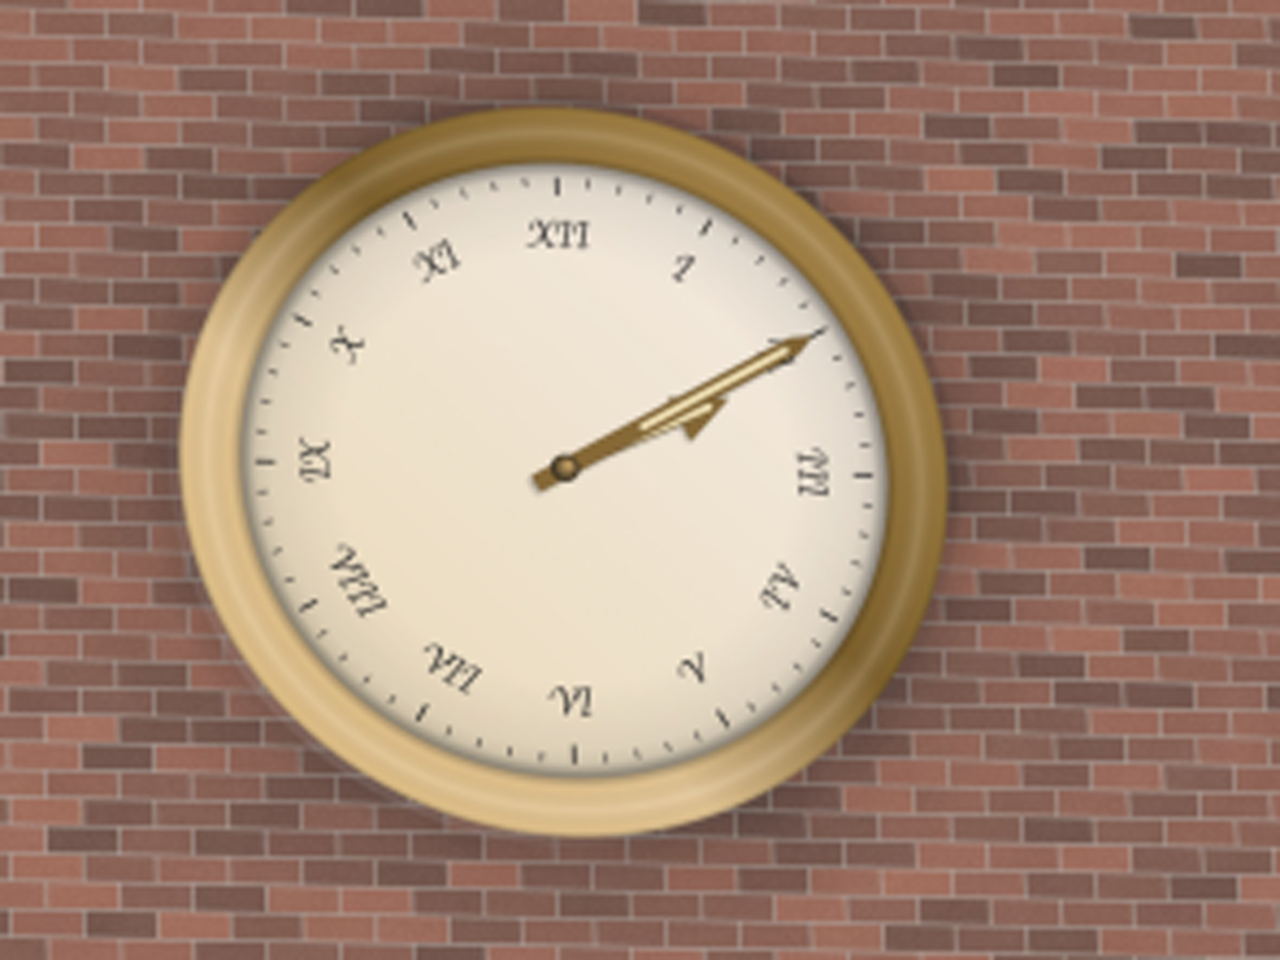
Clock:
2 h 10 min
